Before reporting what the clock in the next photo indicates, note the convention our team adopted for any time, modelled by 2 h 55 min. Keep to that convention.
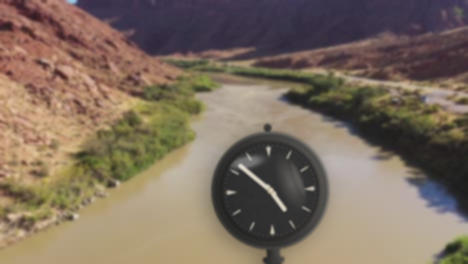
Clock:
4 h 52 min
